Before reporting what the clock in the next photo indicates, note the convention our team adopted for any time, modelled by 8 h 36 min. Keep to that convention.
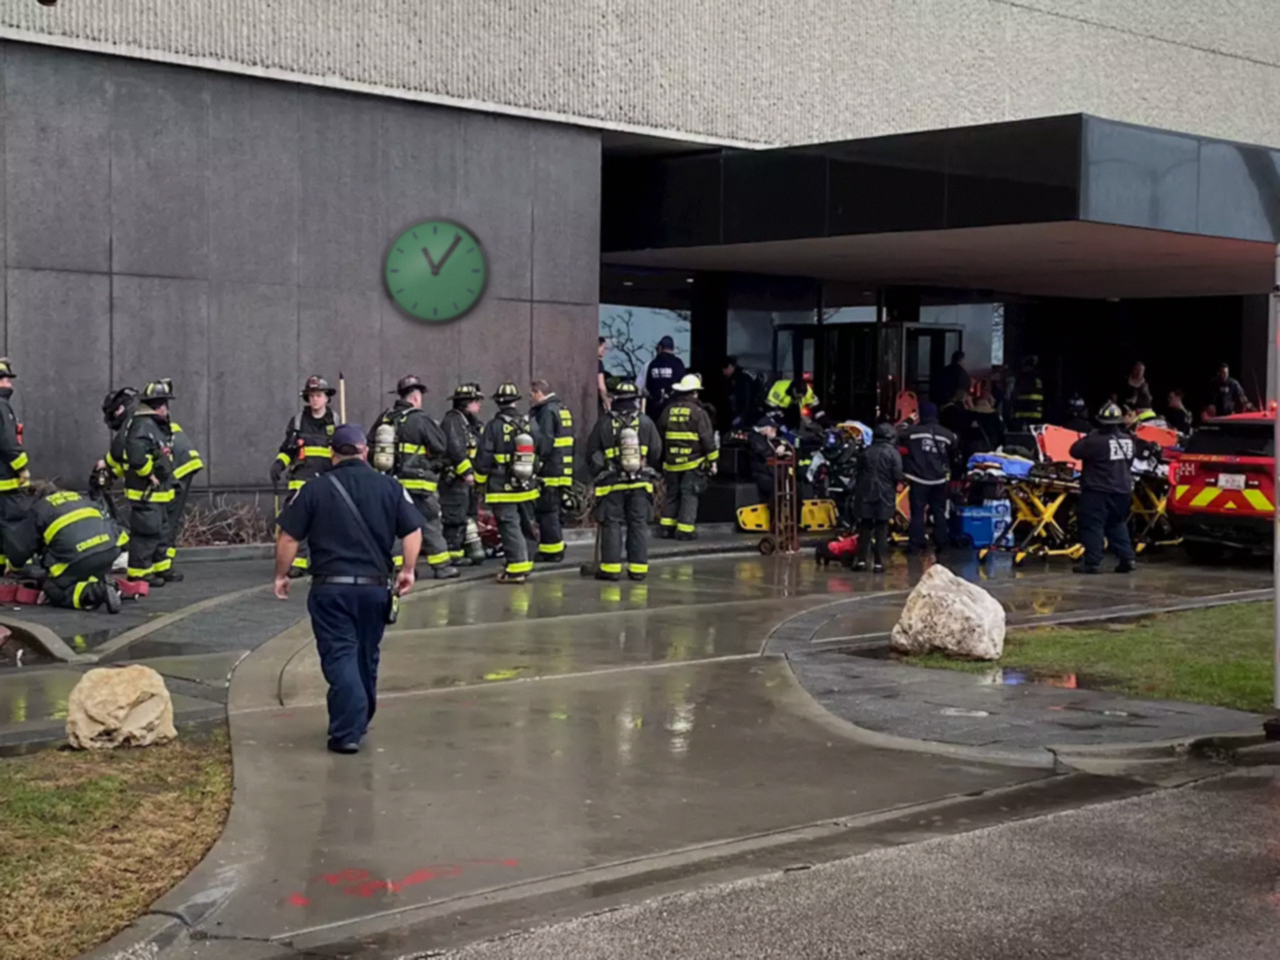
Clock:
11 h 06 min
